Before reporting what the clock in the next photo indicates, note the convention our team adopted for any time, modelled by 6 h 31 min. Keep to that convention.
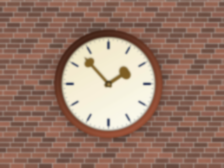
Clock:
1 h 53 min
